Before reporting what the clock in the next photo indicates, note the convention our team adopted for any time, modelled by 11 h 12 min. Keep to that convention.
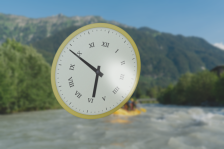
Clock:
5 h 49 min
